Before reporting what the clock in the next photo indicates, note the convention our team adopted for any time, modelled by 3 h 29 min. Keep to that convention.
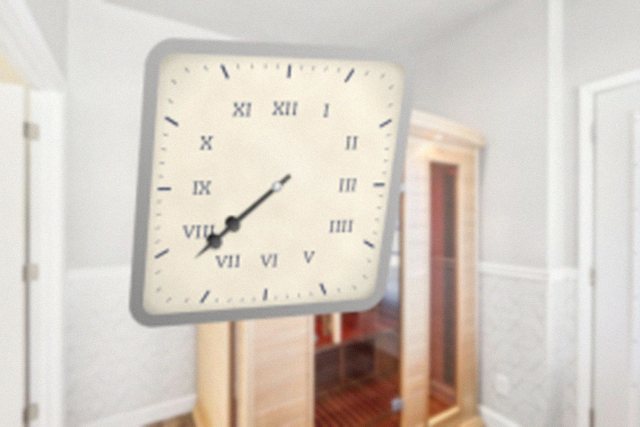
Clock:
7 h 38 min
